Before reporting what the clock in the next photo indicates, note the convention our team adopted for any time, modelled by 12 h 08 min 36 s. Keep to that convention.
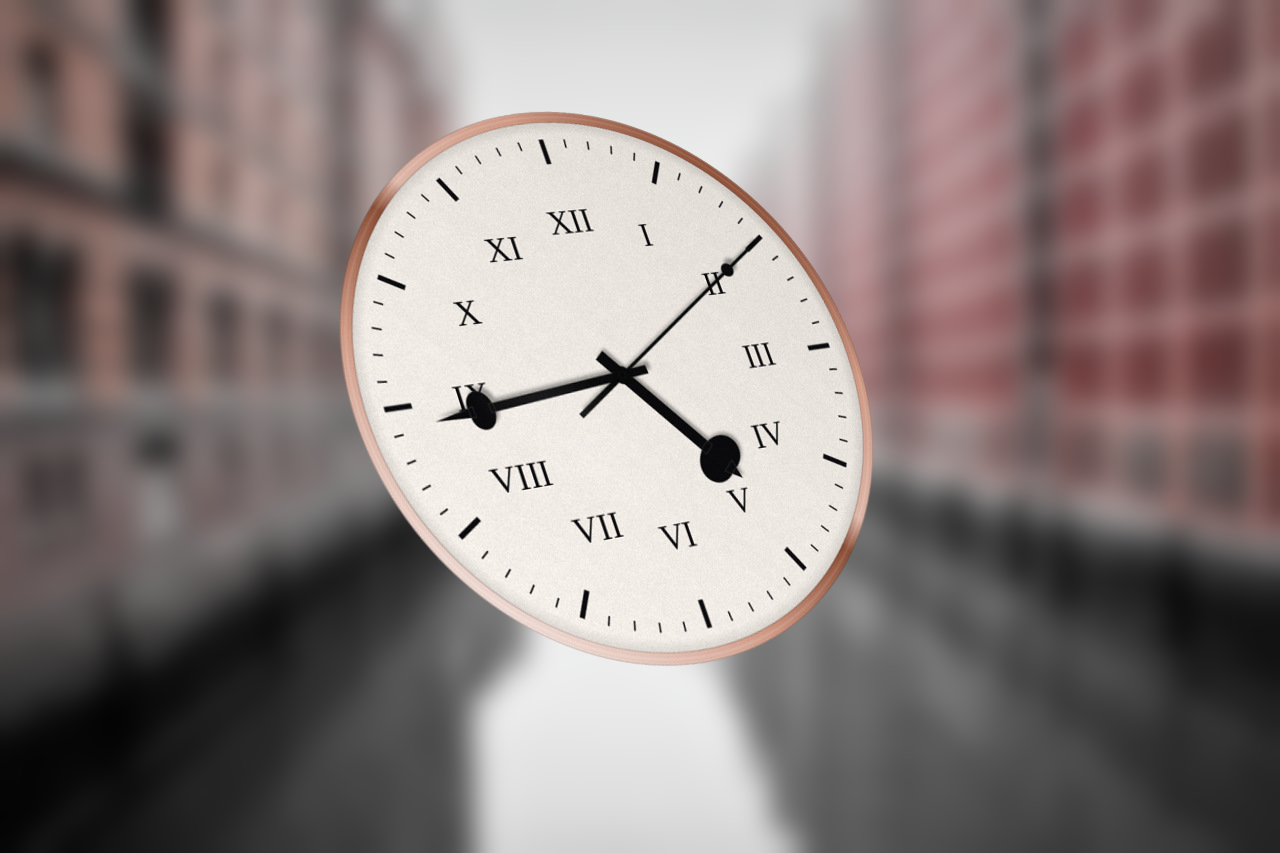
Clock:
4 h 44 min 10 s
